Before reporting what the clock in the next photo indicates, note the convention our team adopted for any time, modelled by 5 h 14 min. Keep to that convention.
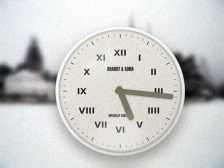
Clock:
5 h 16 min
